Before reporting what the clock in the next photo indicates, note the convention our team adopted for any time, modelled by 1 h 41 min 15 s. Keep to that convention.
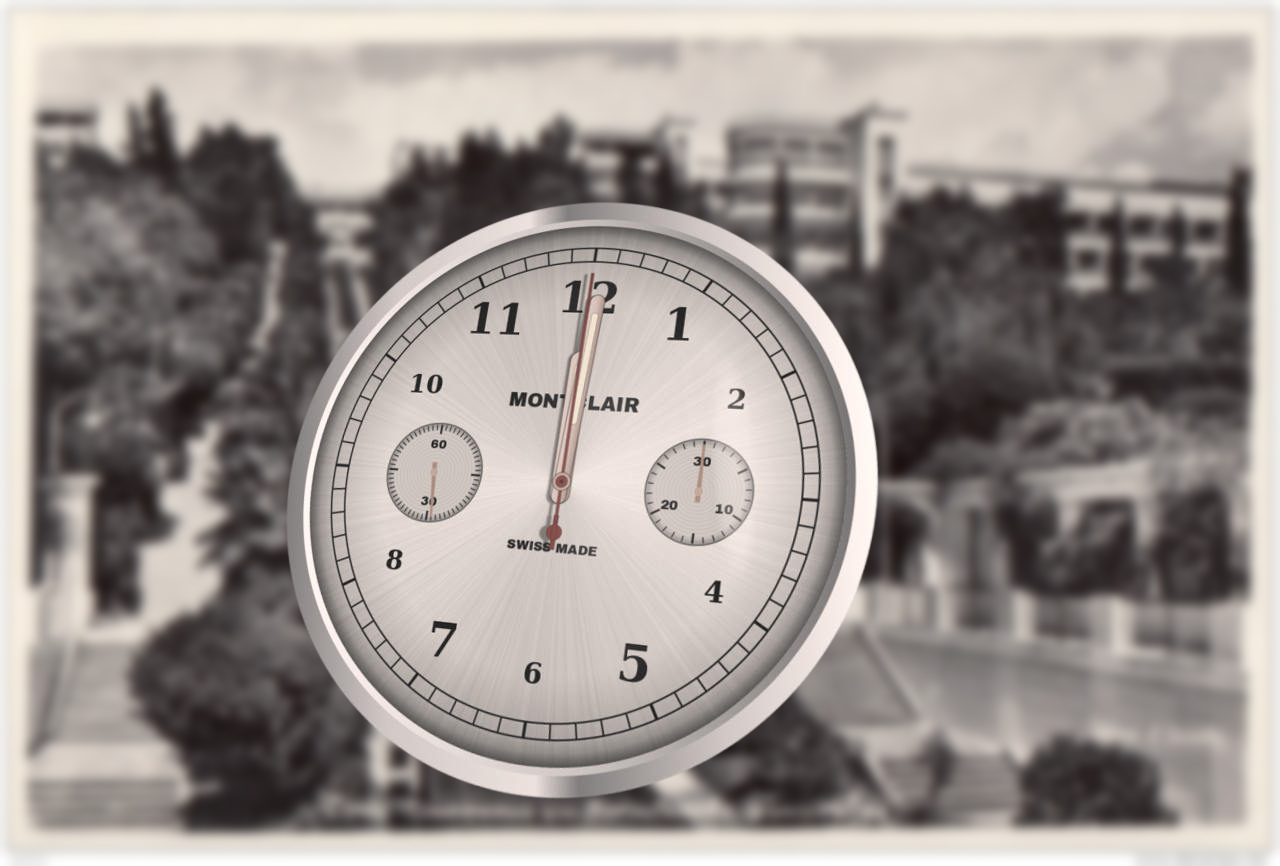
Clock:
12 h 00 min 29 s
